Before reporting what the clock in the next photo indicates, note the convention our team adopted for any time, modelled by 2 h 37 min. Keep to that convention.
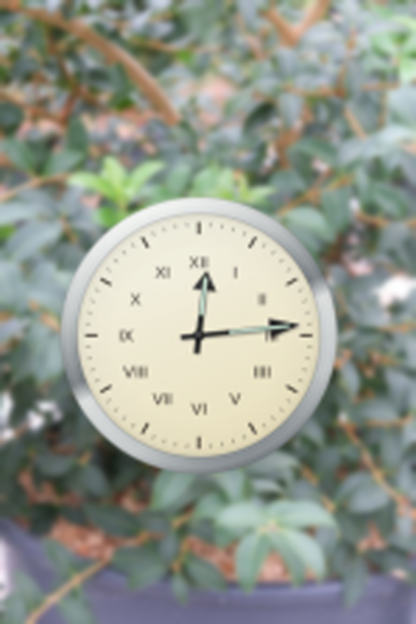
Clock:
12 h 14 min
